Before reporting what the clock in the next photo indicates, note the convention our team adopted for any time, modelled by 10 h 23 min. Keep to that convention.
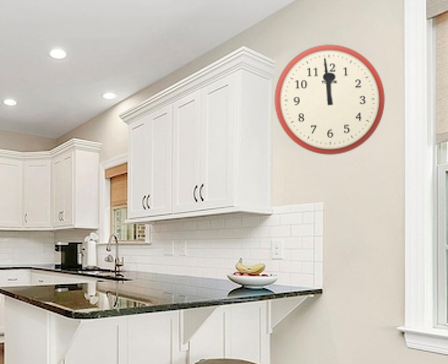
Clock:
11 h 59 min
